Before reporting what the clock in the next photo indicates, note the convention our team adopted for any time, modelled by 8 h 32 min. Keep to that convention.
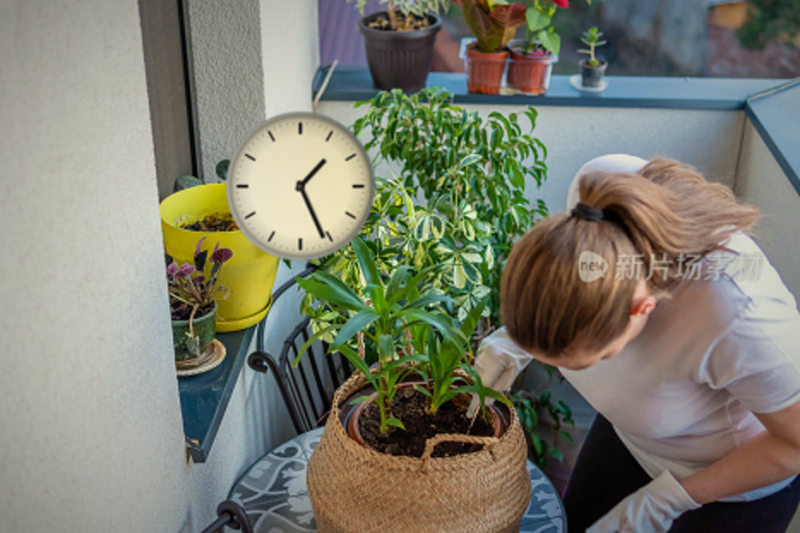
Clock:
1 h 26 min
